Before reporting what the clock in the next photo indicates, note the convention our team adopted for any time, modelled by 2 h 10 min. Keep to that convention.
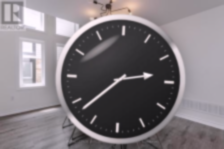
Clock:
2 h 38 min
